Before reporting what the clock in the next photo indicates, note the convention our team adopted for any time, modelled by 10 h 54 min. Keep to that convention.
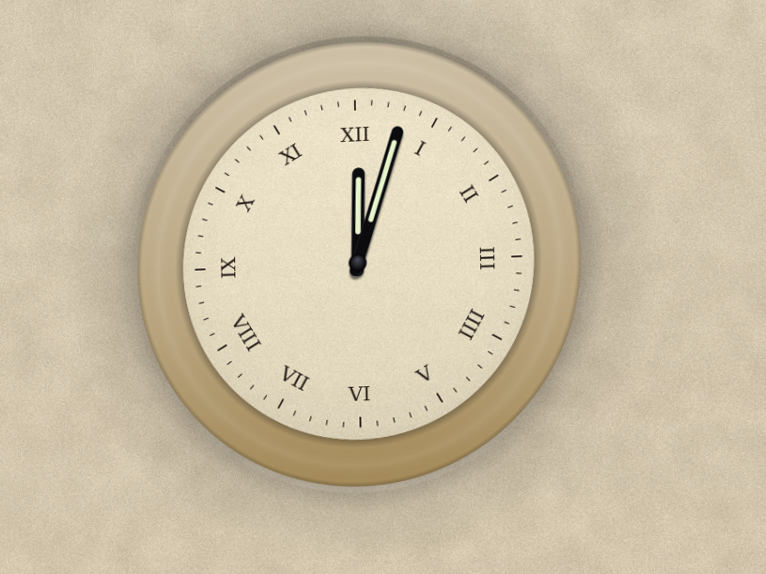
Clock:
12 h 03 min
